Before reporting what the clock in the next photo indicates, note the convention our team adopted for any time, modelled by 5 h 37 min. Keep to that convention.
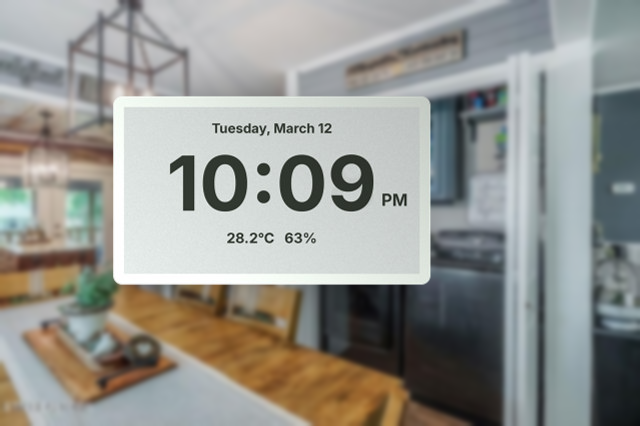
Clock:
10 h 09 min
